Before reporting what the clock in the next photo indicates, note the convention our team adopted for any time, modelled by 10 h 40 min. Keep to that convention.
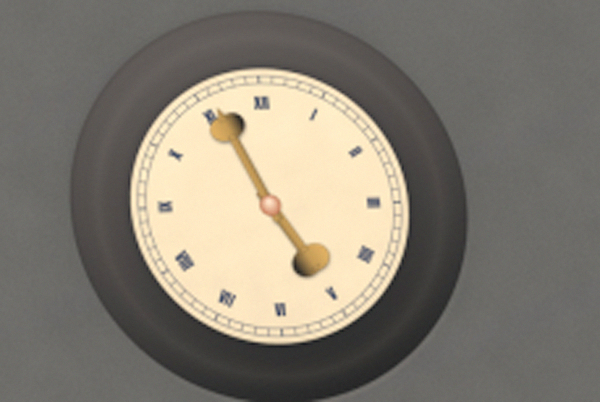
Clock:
4 h 56 min
